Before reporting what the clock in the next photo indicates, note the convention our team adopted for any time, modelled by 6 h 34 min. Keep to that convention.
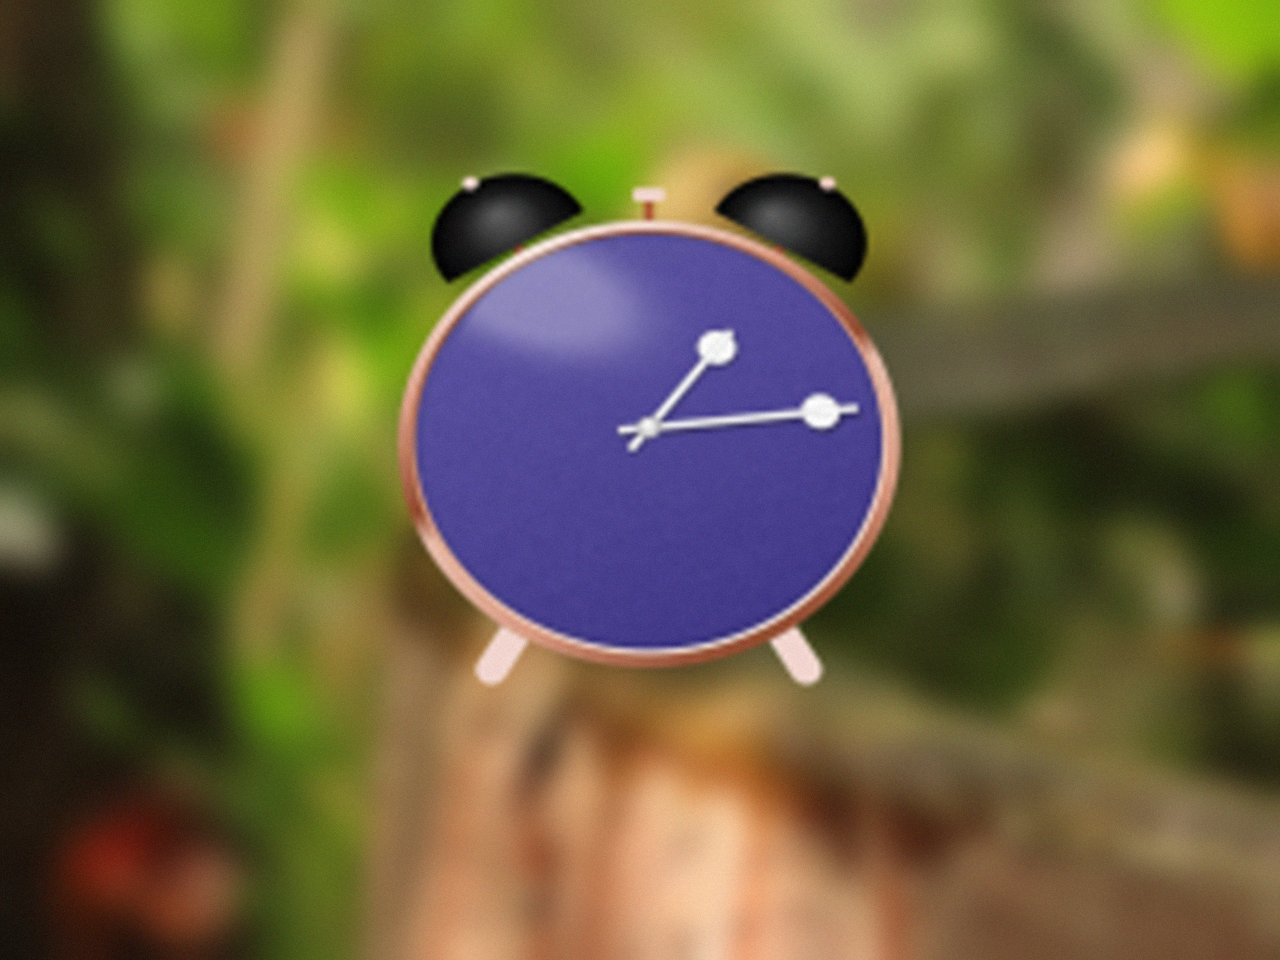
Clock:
1 h 14 min
